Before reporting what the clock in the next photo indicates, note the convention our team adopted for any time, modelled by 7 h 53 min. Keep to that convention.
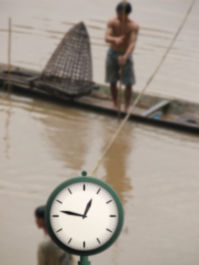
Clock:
12 h 47 min
